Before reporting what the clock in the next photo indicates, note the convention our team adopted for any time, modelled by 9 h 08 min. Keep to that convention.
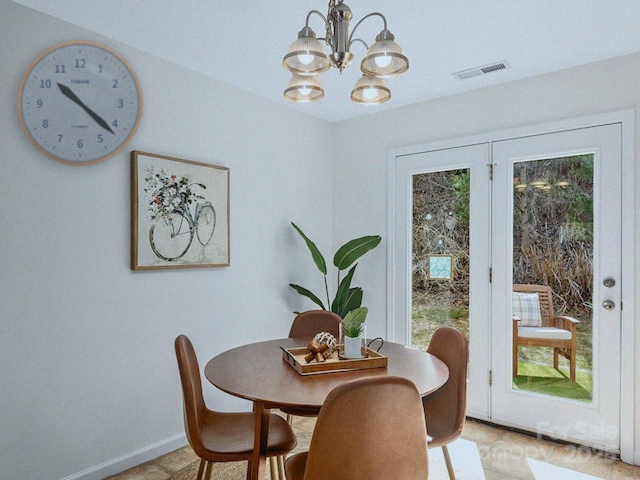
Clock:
10 h 22 min
